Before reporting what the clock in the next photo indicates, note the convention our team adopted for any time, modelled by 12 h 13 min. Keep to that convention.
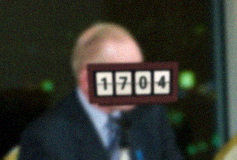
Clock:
17 h 04 min
